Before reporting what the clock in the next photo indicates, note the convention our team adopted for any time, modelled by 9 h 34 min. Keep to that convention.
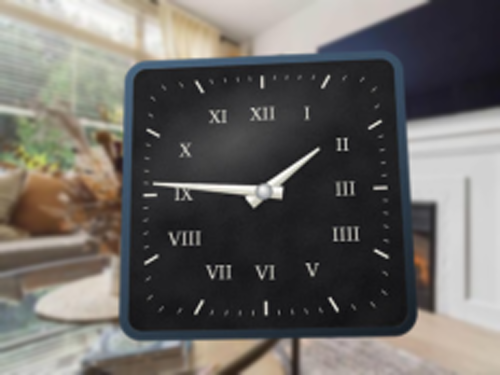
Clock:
1 h 46 min
